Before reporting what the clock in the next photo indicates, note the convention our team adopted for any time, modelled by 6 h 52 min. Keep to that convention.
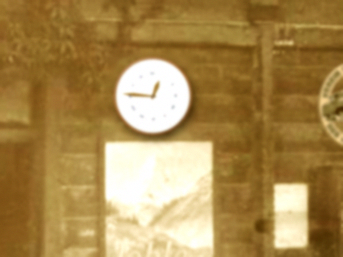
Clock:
12 h 46 min
